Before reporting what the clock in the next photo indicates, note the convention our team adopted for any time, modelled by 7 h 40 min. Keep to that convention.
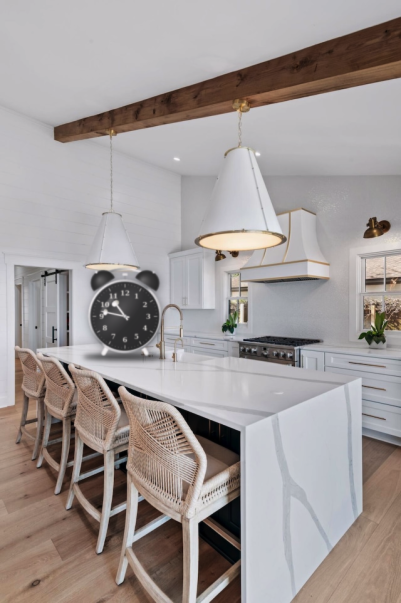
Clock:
10 h 47 min
